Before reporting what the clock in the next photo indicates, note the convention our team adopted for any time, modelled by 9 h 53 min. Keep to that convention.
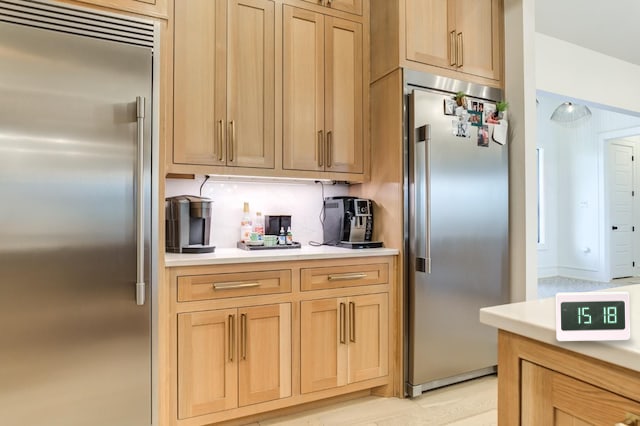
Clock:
15 h 18 min
